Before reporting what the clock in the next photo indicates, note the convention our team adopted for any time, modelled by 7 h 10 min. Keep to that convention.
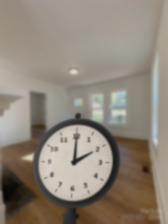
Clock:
2 h 00 min
